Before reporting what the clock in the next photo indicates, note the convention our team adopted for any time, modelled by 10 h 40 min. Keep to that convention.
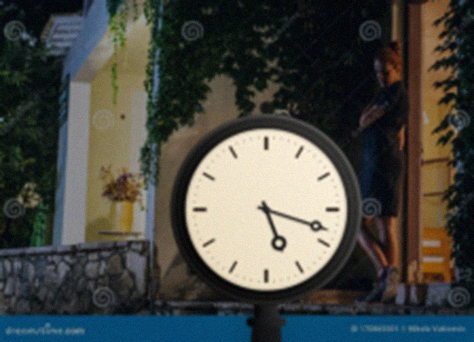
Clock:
5 h 18 min
